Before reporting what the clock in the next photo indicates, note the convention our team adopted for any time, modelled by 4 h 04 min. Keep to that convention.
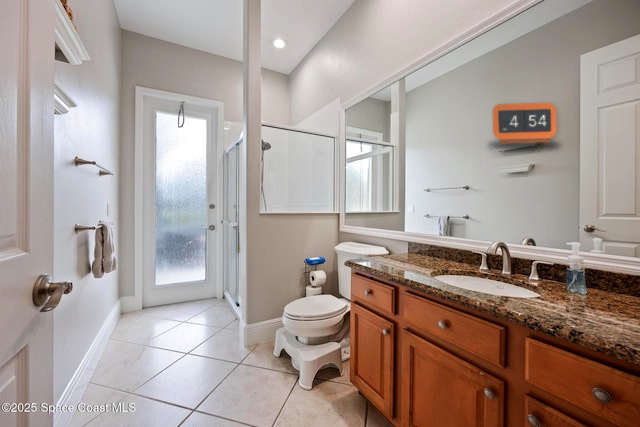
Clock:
4 h 54 min
